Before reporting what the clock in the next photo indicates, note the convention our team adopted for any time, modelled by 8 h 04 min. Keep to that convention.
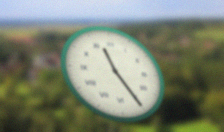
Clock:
11 h 25 min
